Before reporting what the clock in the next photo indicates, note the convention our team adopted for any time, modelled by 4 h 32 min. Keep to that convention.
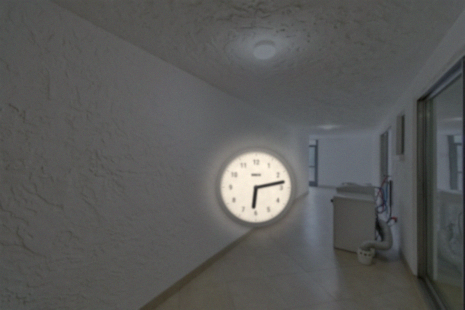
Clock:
6 h 13 min
